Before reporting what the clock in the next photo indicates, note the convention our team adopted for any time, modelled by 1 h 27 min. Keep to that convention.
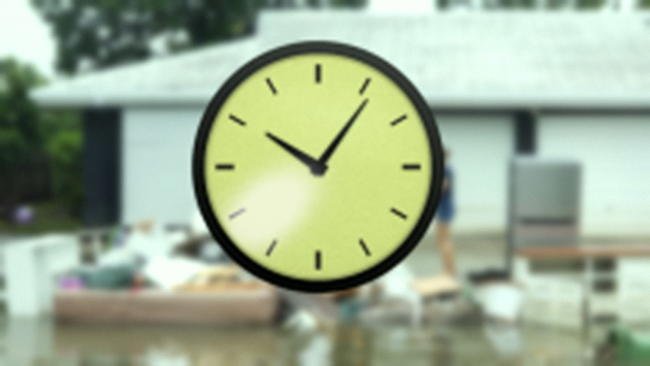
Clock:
10 h 06 min
